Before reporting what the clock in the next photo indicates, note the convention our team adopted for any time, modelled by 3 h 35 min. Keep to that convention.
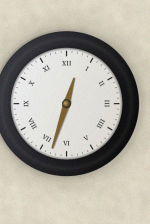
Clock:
12 h 33 min
